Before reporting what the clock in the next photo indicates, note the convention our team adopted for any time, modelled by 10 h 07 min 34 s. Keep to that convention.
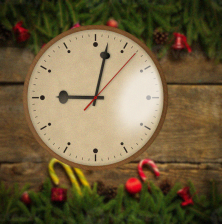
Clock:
9 h 02 min 07 s
